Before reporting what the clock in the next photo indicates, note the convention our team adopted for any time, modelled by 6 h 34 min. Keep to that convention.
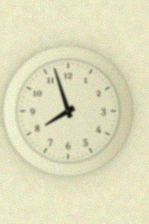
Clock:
7 h 57 min
